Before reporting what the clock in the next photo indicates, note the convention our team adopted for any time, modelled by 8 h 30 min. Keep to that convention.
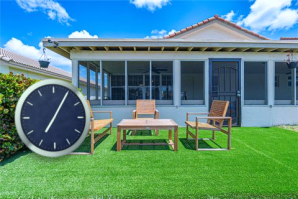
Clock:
7 h 05 min
